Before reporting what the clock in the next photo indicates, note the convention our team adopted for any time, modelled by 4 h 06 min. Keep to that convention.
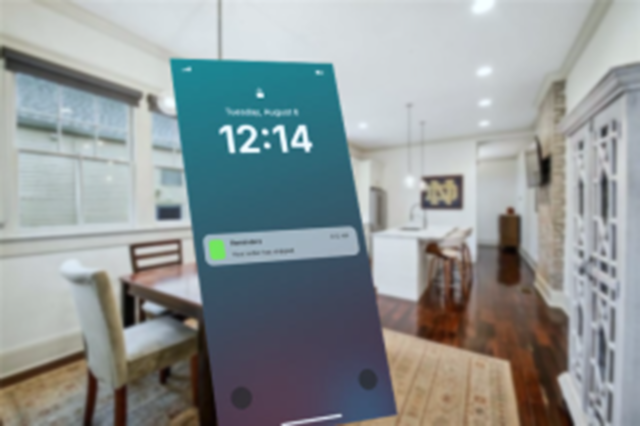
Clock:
12 h 14 min
